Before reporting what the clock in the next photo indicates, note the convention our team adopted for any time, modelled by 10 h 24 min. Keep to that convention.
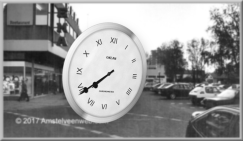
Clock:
7 h 39 min
